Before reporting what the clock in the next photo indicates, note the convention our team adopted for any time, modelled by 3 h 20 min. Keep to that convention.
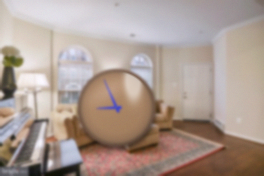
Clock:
8 h 56 min
